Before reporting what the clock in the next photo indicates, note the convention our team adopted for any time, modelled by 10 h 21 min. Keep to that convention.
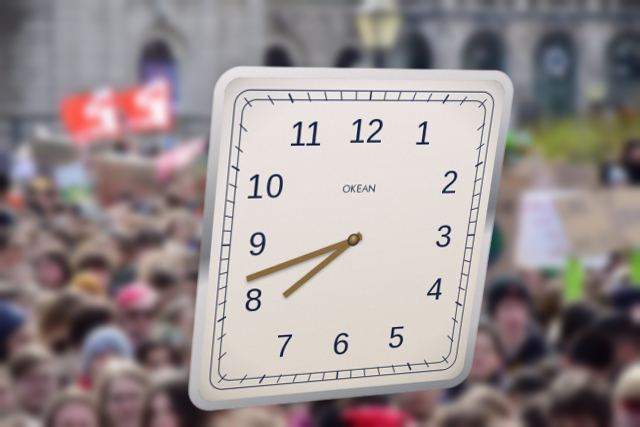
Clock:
7 h 42 min
